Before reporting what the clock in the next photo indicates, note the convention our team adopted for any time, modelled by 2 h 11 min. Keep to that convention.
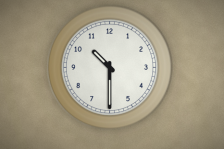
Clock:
10 h 30 min
